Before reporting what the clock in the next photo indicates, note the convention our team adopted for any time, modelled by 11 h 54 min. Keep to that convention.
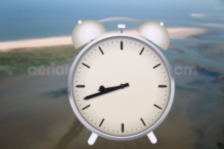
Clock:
8 h 42 min
